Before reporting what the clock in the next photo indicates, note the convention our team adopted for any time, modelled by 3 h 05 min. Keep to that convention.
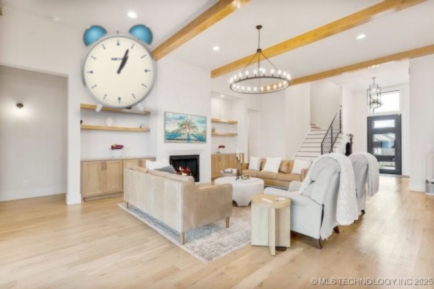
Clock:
1 h 04 min
